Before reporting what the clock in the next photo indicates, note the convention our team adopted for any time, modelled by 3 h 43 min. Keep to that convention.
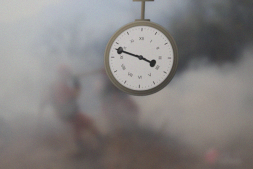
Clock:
3 h 48 min
